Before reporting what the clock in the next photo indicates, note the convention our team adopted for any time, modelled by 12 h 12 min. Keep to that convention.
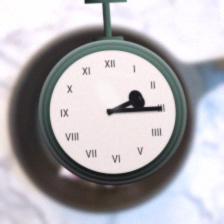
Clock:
2 h 15 min
